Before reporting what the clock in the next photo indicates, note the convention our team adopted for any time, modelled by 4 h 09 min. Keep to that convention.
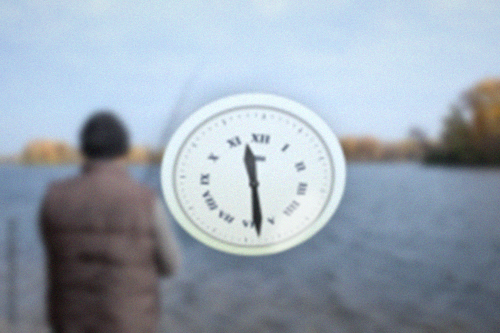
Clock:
11 h 28 min
